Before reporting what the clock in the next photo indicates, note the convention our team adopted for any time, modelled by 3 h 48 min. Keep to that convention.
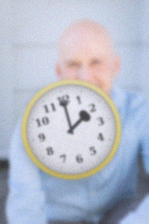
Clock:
2 h 00 min
